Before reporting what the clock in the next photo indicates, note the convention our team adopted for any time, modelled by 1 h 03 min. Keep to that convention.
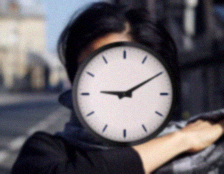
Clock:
9 h 10 min
